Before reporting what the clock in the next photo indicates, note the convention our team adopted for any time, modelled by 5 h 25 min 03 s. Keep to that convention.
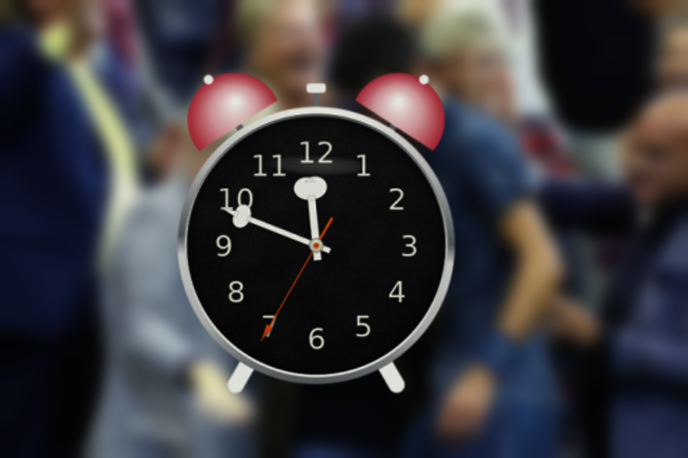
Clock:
11 h 48 min 35 s
